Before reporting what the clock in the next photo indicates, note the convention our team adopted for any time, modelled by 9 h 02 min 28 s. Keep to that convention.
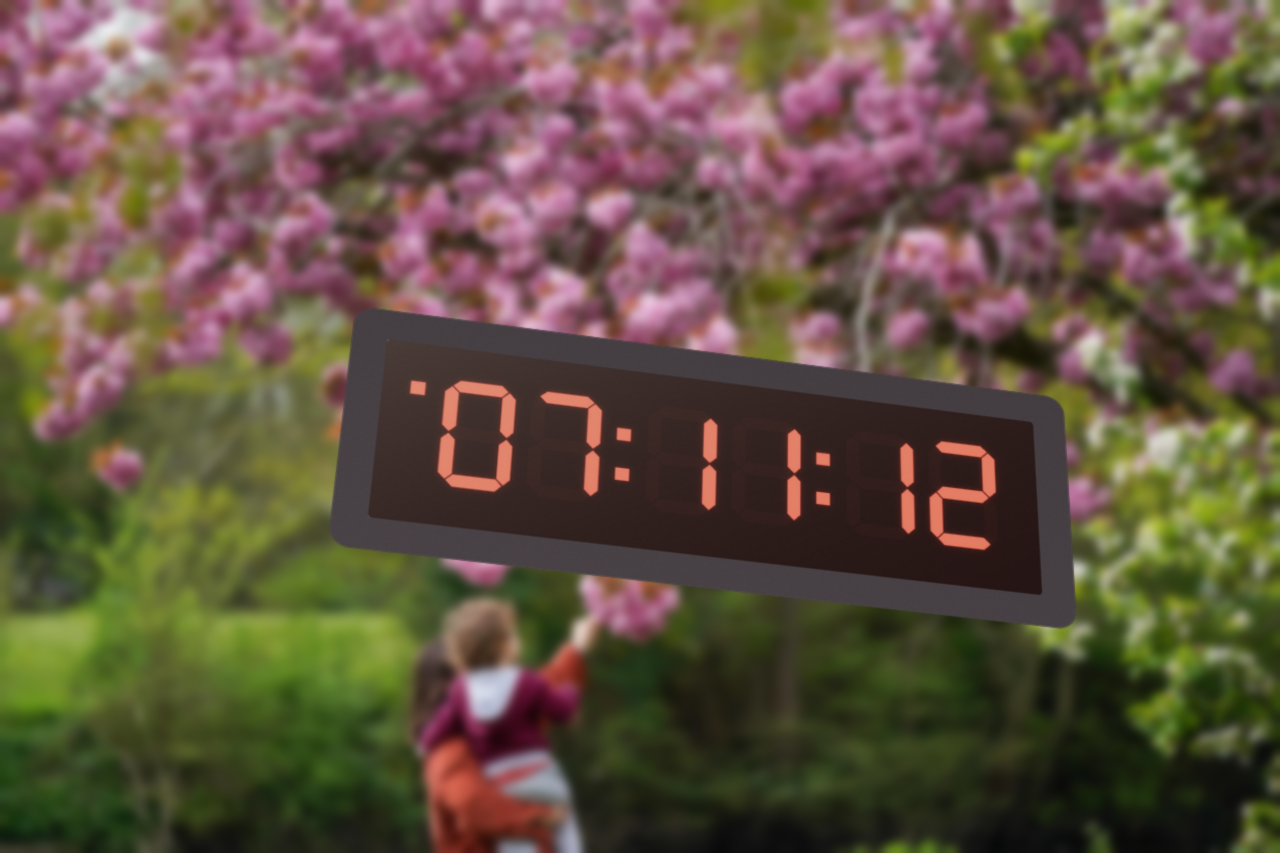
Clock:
7 h 11 min 12 s
